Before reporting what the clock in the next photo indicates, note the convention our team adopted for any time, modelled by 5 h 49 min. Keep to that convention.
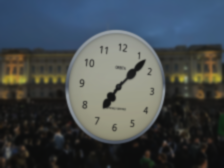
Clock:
7 h 07 min
